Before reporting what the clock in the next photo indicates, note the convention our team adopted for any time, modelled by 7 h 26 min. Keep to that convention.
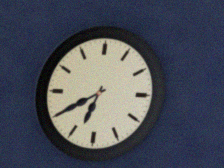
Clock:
6 h 40 min
